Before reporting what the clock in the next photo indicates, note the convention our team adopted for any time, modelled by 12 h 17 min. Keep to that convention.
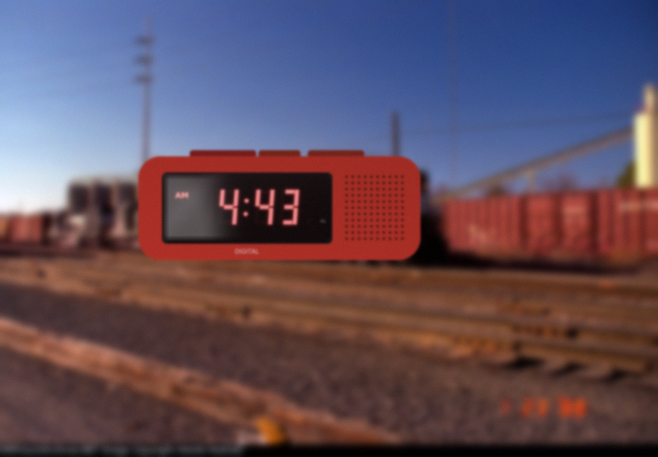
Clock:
4 h 43 min
